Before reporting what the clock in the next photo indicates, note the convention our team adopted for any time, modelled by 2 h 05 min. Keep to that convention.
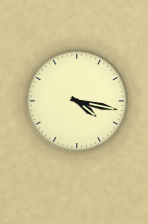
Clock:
4 h 17 min
